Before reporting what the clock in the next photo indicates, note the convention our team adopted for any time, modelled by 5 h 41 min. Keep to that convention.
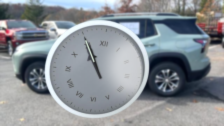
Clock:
10 h 55 min
